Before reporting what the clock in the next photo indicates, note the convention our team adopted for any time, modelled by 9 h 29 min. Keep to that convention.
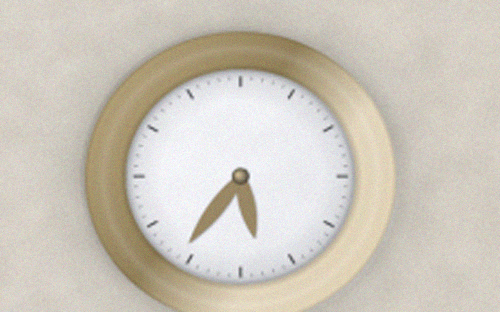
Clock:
5 h 36 min
